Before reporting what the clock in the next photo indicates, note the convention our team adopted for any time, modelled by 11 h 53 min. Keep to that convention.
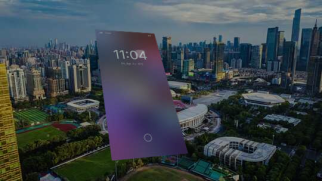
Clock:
11 h 04 min
